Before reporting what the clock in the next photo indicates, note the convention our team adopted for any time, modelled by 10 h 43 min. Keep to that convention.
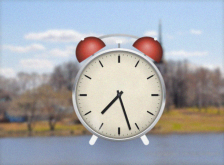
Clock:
7 h 27 min
